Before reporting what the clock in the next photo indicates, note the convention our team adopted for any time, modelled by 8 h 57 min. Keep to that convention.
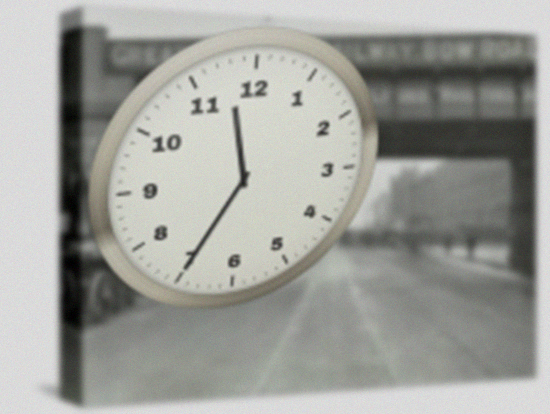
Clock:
11 h 35 min
